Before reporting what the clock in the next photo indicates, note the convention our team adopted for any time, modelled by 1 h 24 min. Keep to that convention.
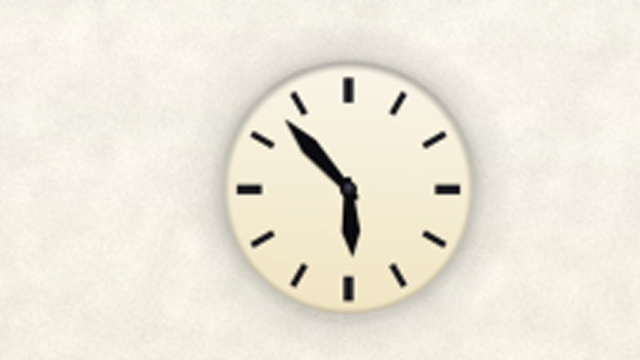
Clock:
5 h 53 min
